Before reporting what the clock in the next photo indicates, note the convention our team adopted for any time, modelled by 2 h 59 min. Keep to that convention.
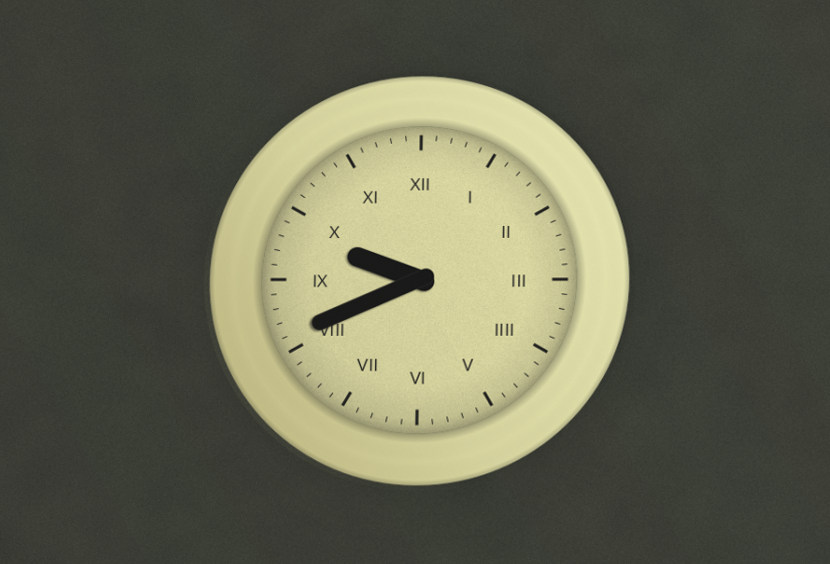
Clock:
9 h 41 min
